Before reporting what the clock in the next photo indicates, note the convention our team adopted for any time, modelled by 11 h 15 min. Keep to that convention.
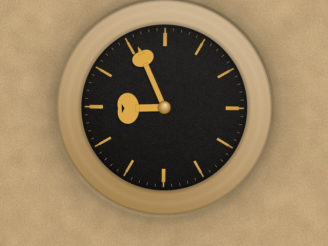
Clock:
8 h 56 min
